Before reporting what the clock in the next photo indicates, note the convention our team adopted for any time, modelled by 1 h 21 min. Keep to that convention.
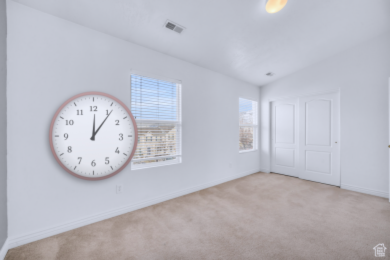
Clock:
12 h 06 min
